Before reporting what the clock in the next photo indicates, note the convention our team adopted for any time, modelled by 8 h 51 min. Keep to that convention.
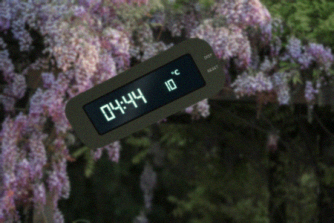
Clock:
4 h 44 min
